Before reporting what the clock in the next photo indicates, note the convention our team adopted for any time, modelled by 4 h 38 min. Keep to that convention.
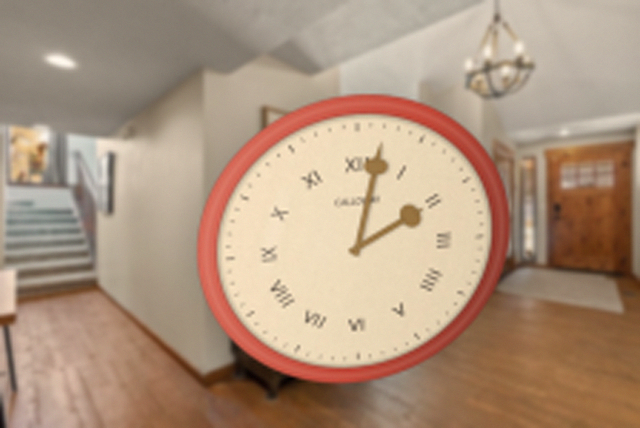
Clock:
2 h 02 min
